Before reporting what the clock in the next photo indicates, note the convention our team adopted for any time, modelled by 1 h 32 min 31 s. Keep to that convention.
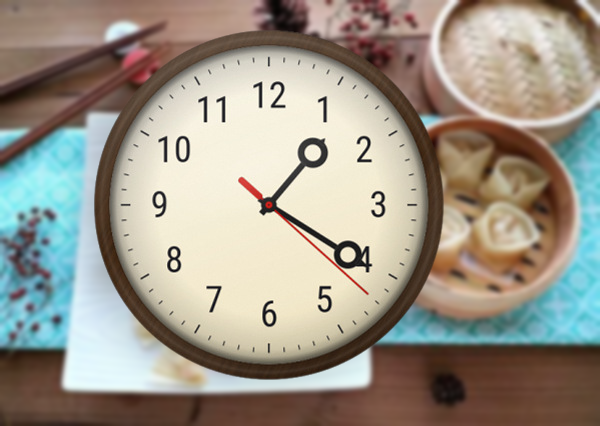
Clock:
1 h 20 min 22 s
